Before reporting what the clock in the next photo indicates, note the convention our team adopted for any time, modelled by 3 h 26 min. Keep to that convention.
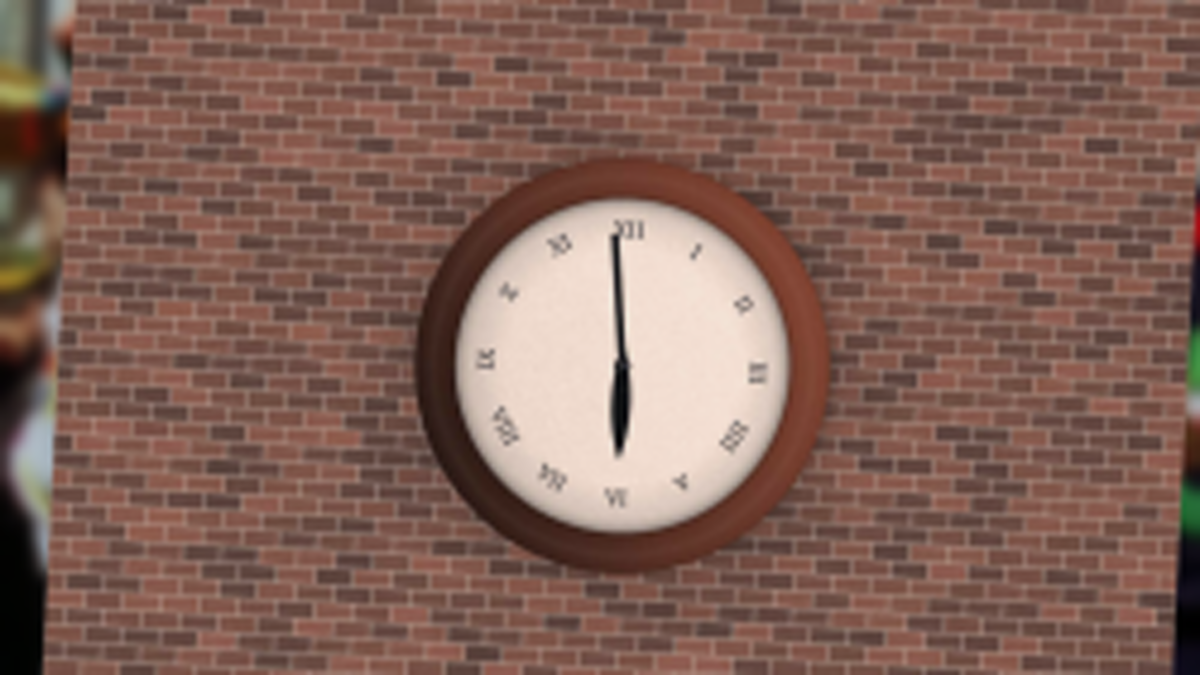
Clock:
5 h 59 min
